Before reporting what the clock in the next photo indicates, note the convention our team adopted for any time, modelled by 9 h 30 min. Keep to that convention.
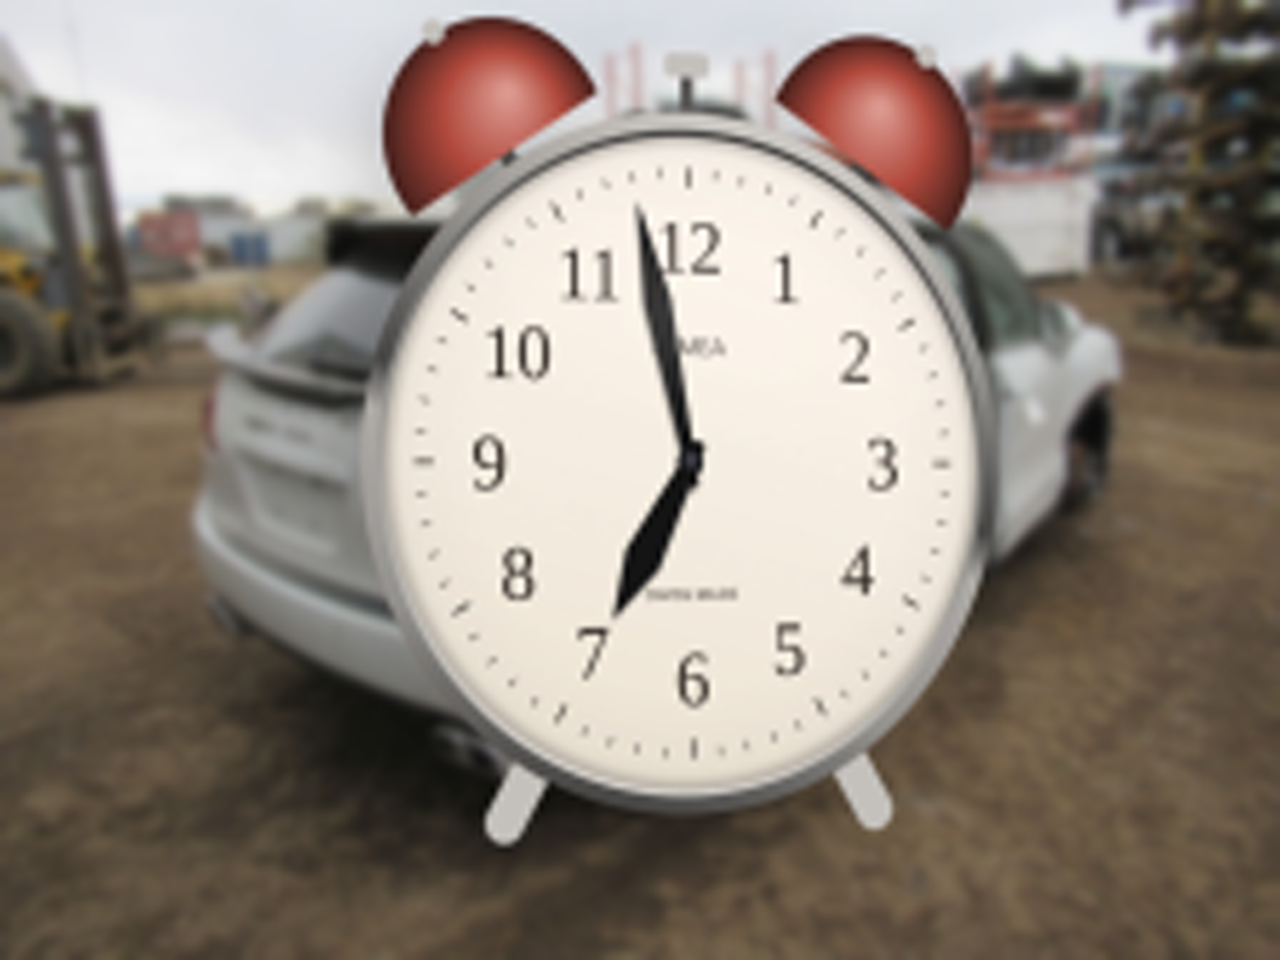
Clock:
6 h 58 min
